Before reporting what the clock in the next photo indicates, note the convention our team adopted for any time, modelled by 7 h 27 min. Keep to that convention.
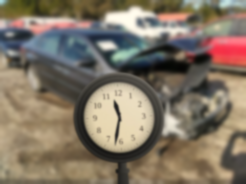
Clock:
11 h 32 min
